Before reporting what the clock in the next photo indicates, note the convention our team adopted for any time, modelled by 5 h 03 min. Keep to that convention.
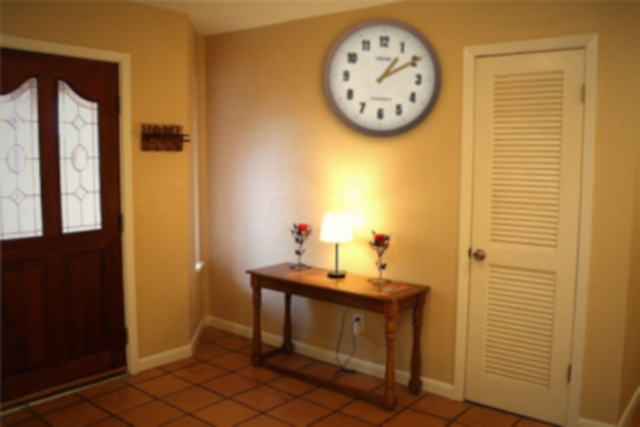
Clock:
1 h 10 min
